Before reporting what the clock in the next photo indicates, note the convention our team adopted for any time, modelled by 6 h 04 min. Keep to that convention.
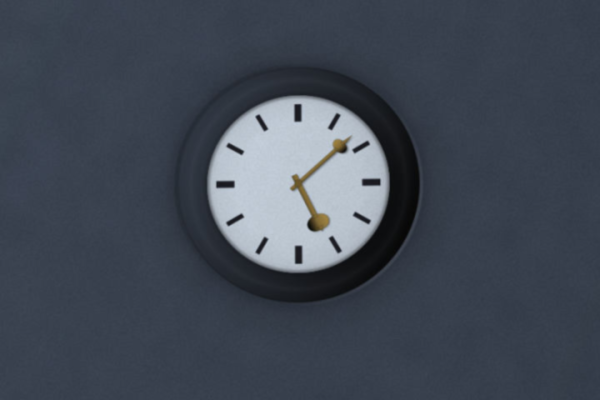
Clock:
5 h 08 min
